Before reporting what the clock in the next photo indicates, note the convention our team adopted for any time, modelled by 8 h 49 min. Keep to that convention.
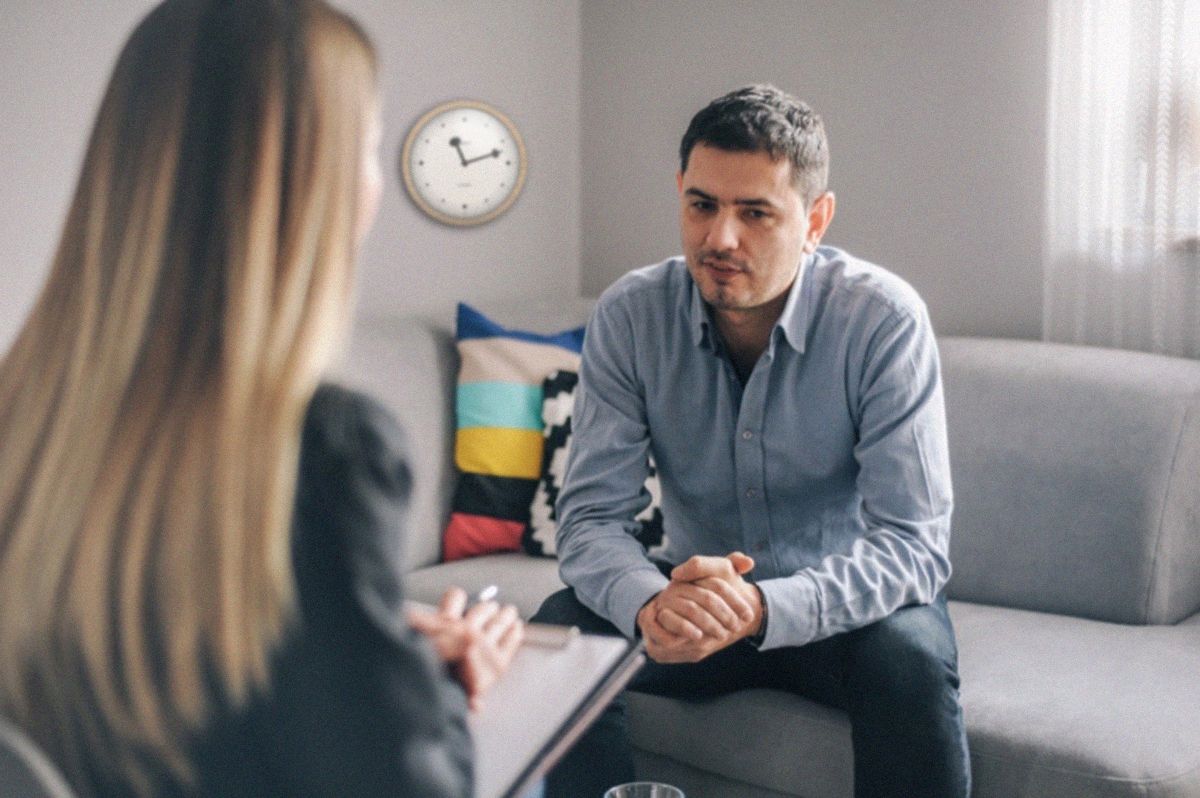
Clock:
11 h 12 min
